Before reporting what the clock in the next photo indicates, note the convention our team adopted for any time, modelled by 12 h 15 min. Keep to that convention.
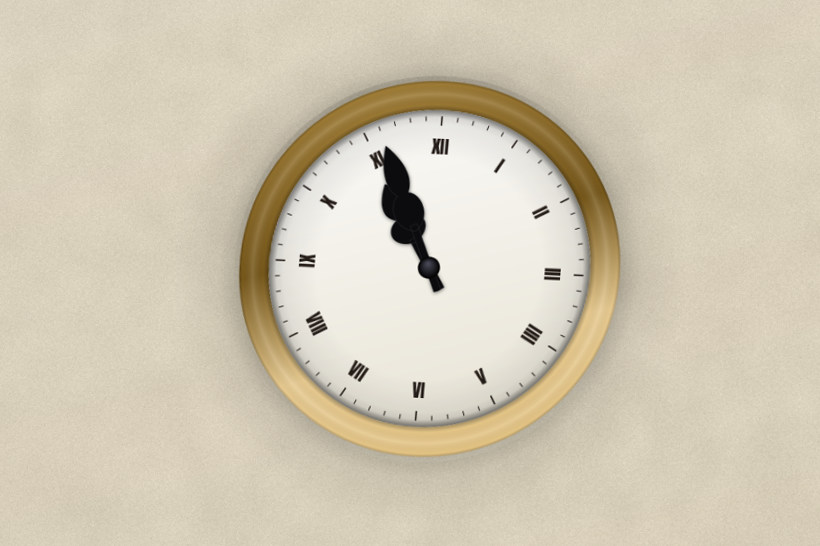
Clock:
10 h 56 min
